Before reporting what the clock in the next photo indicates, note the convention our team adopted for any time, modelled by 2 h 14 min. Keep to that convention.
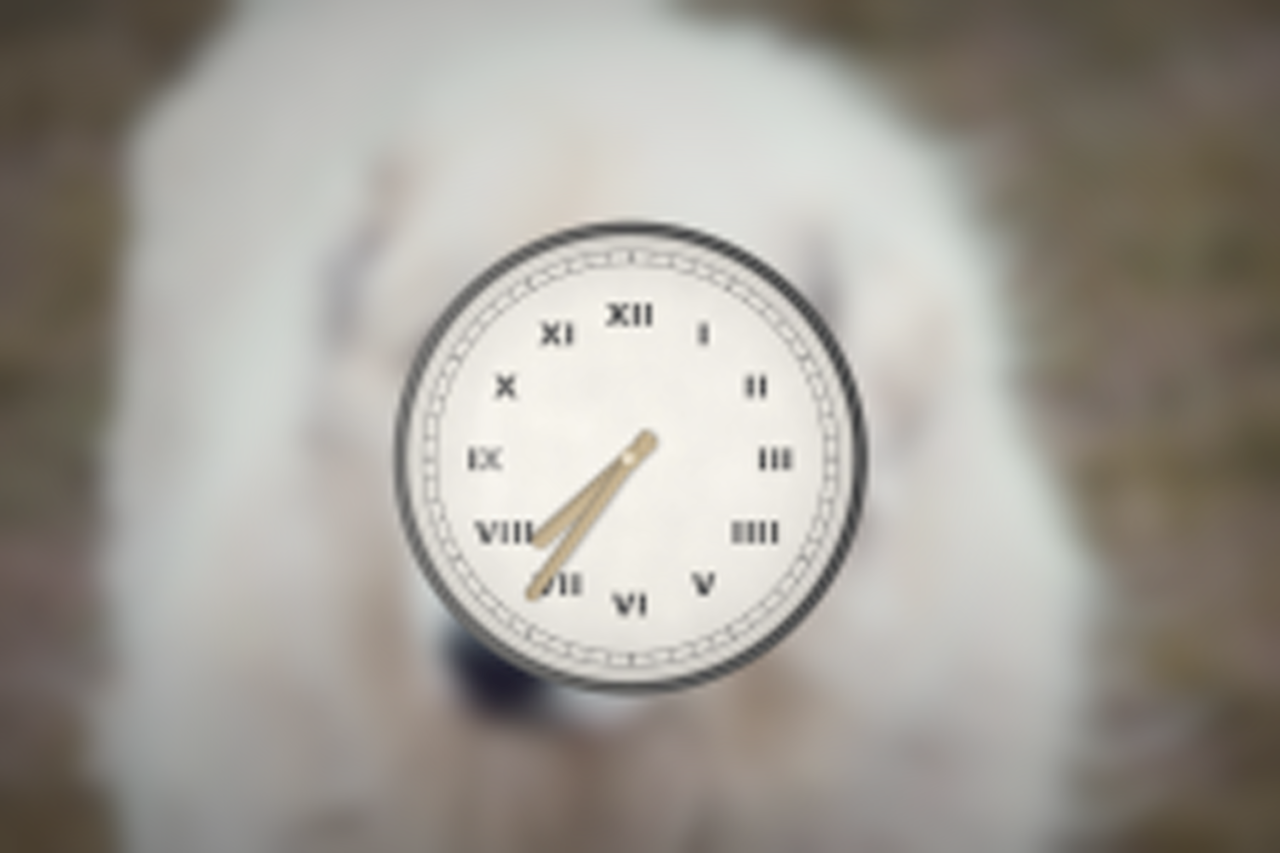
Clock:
7 h 36 min
